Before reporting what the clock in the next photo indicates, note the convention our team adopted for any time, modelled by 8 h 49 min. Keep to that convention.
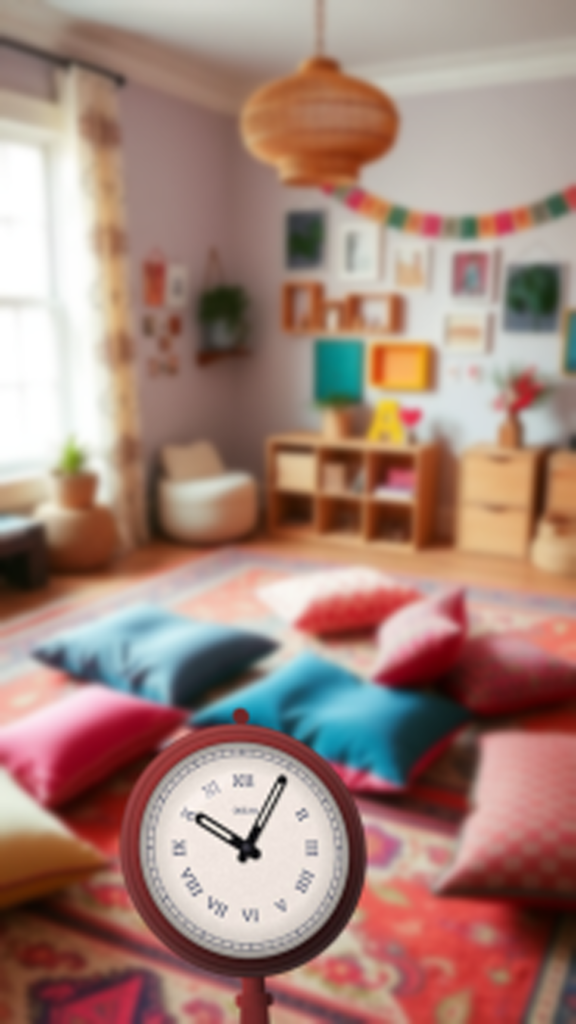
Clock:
10 h 05 min
